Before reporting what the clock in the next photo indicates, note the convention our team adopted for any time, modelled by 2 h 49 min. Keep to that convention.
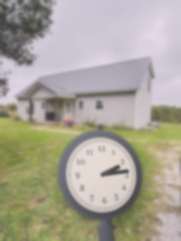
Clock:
2 h 14 min
